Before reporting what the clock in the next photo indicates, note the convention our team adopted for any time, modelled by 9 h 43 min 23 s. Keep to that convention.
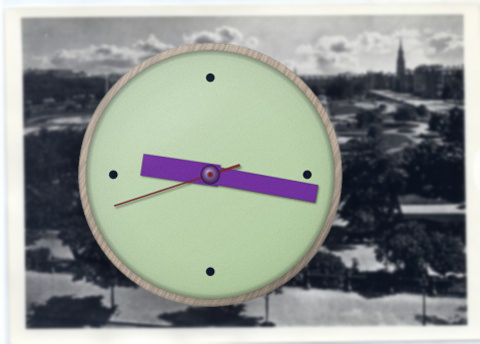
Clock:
9 h 16 min 42 s
